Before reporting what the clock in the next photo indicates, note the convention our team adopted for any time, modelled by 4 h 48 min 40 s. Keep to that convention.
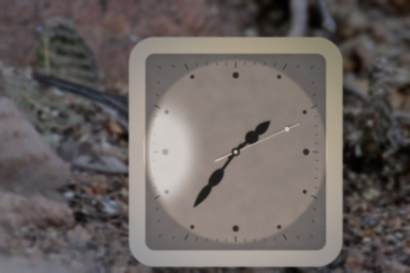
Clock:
1 h 36 min 11 s
